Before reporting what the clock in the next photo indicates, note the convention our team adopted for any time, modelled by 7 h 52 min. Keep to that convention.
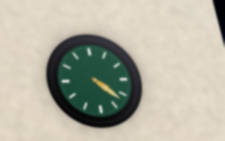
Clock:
4 h 22 min
